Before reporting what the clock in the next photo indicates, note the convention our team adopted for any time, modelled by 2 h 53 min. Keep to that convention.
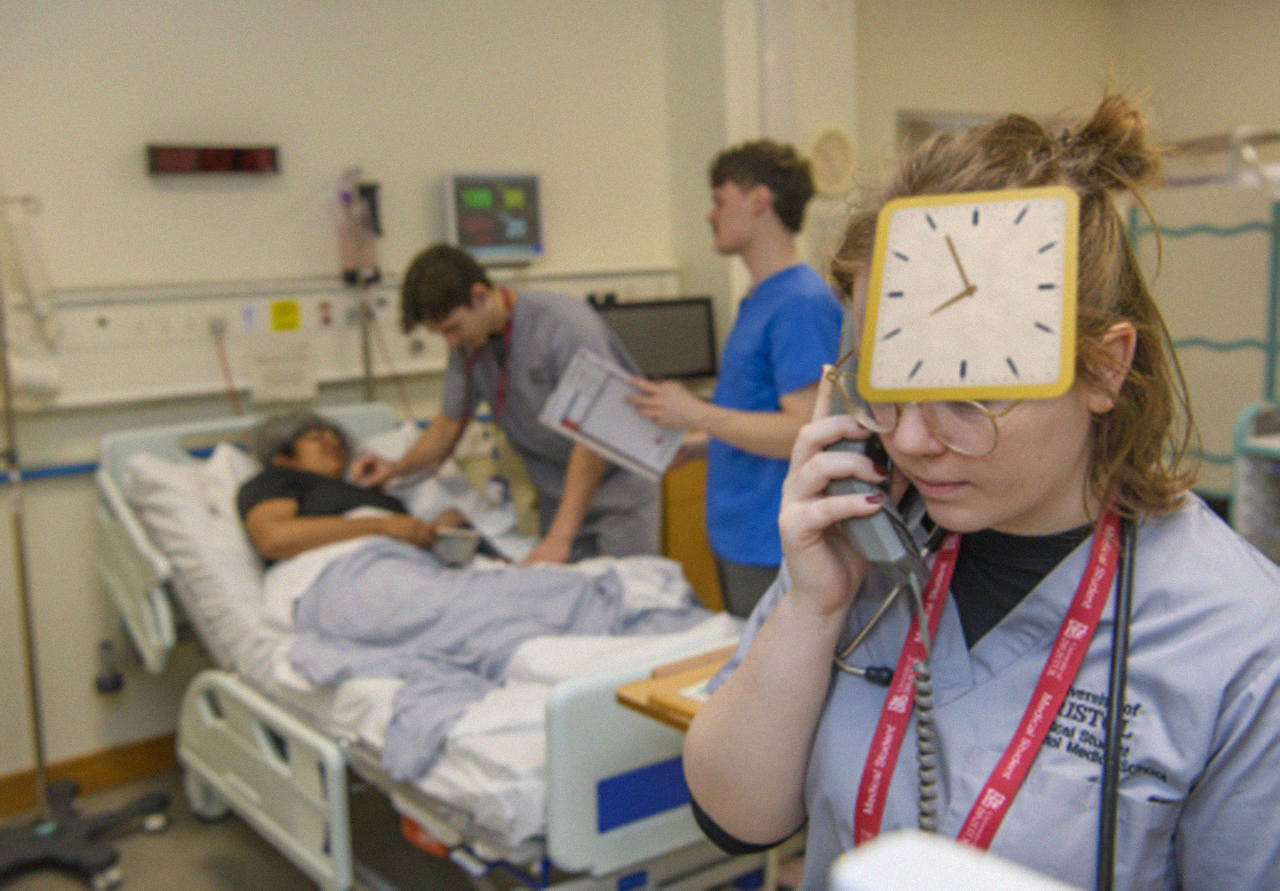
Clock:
7 h 56 min
